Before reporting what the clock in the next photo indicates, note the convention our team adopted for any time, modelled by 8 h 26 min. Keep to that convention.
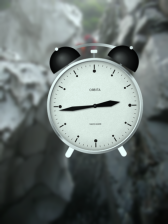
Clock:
2 h 44 min
